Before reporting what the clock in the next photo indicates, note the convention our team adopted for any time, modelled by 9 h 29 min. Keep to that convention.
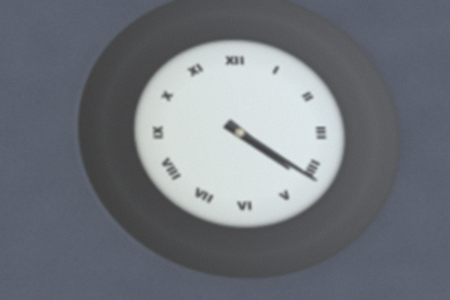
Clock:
4 h 21 min
